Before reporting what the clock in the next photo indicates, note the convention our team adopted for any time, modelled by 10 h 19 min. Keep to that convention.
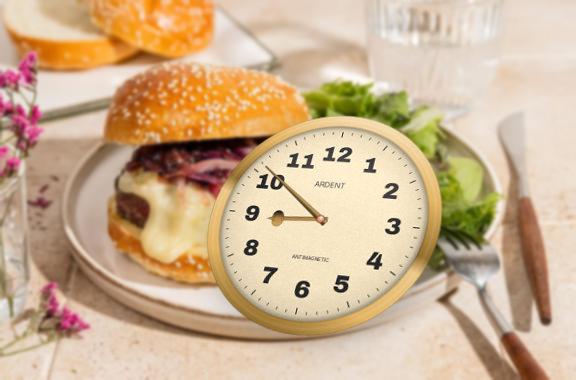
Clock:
8 h 51 min
